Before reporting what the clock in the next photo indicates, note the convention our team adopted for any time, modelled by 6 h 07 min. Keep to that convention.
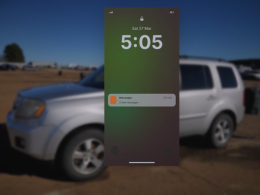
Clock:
5 h 05 min
